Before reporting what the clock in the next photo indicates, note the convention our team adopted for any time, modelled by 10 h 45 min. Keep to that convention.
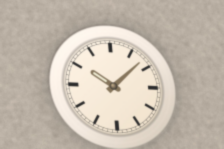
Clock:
10 h 08 min
